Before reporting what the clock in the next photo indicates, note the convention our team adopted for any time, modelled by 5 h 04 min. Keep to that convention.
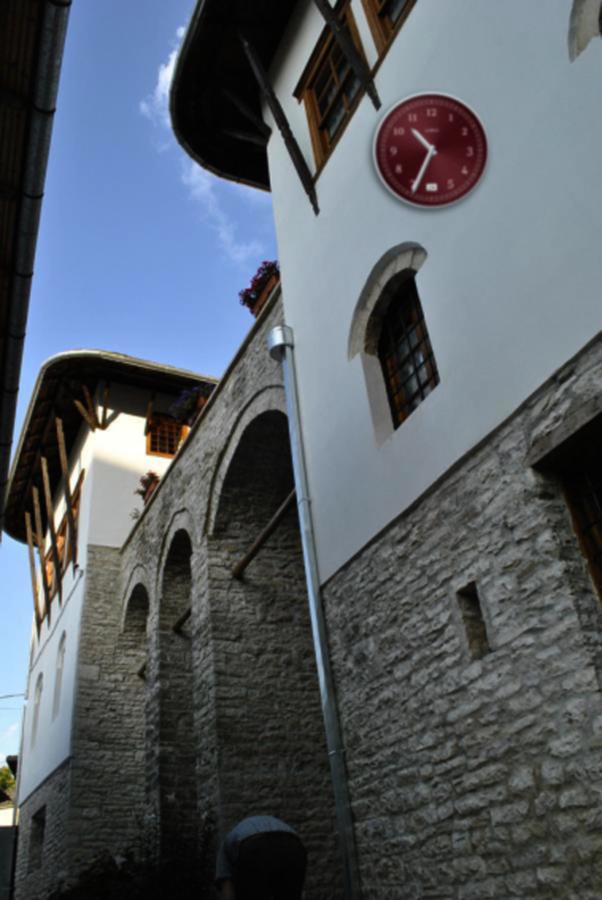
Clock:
10 h 34 min
